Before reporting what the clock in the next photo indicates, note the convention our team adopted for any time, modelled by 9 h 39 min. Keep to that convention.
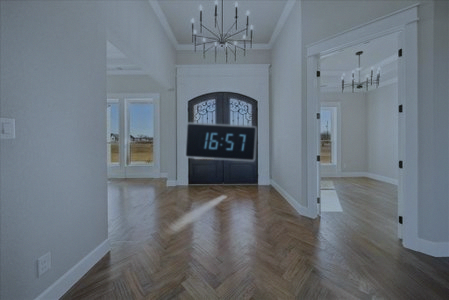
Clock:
16 h 57 min
